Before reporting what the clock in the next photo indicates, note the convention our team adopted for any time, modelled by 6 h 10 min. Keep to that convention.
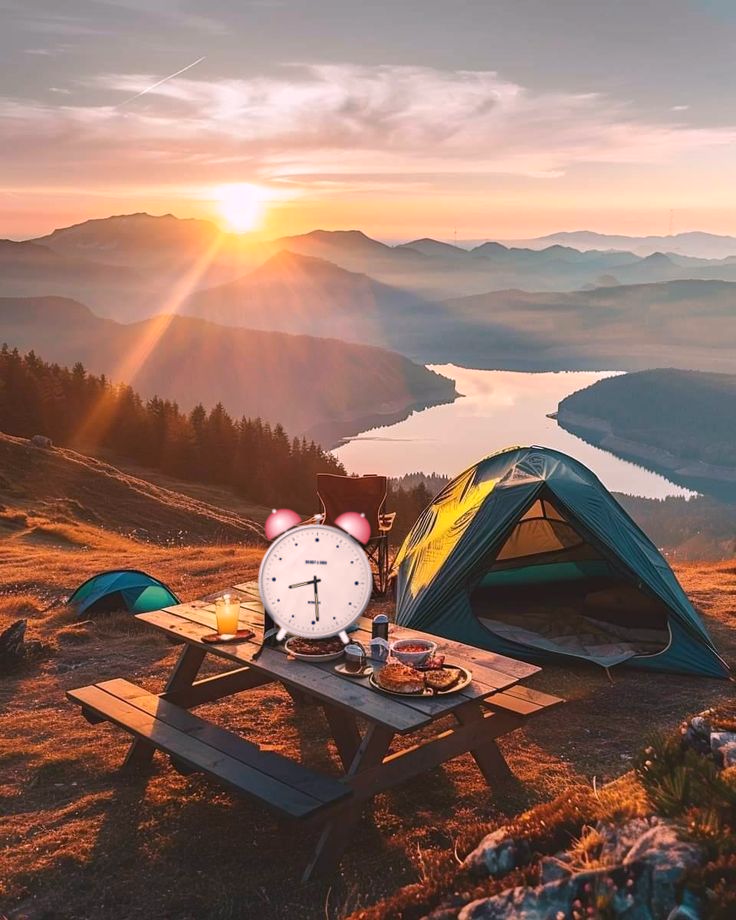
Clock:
8 h 29 min
